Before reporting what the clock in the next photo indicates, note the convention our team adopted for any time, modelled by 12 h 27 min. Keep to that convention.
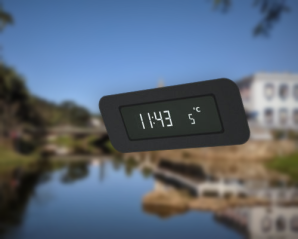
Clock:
11 h 43 min
